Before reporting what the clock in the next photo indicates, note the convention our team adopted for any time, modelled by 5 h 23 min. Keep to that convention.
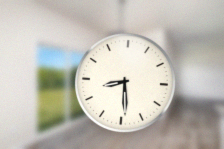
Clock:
8 h 29 min
